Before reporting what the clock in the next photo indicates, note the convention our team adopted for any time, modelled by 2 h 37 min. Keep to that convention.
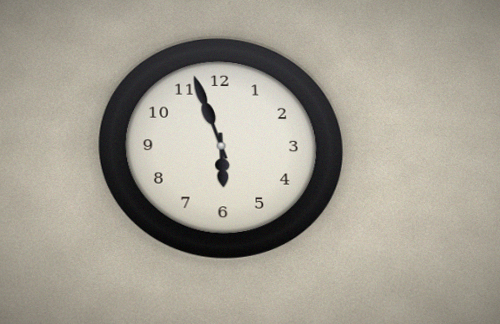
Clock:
5 h 57 min
